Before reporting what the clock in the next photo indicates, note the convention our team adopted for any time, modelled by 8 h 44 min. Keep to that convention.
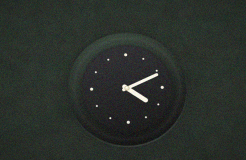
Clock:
4 h 11 min
